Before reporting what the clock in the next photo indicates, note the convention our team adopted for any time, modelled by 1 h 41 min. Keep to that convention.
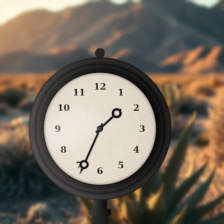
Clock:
1 h 34 min
